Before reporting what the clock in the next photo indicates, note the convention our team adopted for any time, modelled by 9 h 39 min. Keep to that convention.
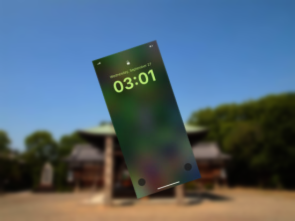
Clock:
3 h 01 min
